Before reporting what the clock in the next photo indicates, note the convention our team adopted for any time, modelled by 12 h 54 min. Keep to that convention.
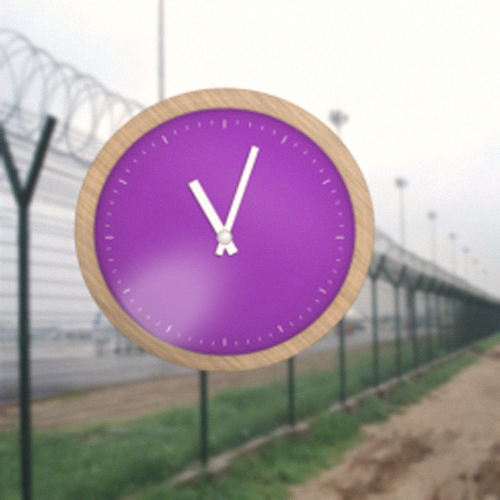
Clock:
11 h 03 min
